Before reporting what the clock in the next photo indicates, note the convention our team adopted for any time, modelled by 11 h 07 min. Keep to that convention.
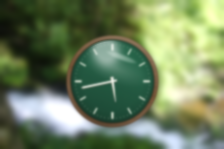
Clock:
5 h 43 min
